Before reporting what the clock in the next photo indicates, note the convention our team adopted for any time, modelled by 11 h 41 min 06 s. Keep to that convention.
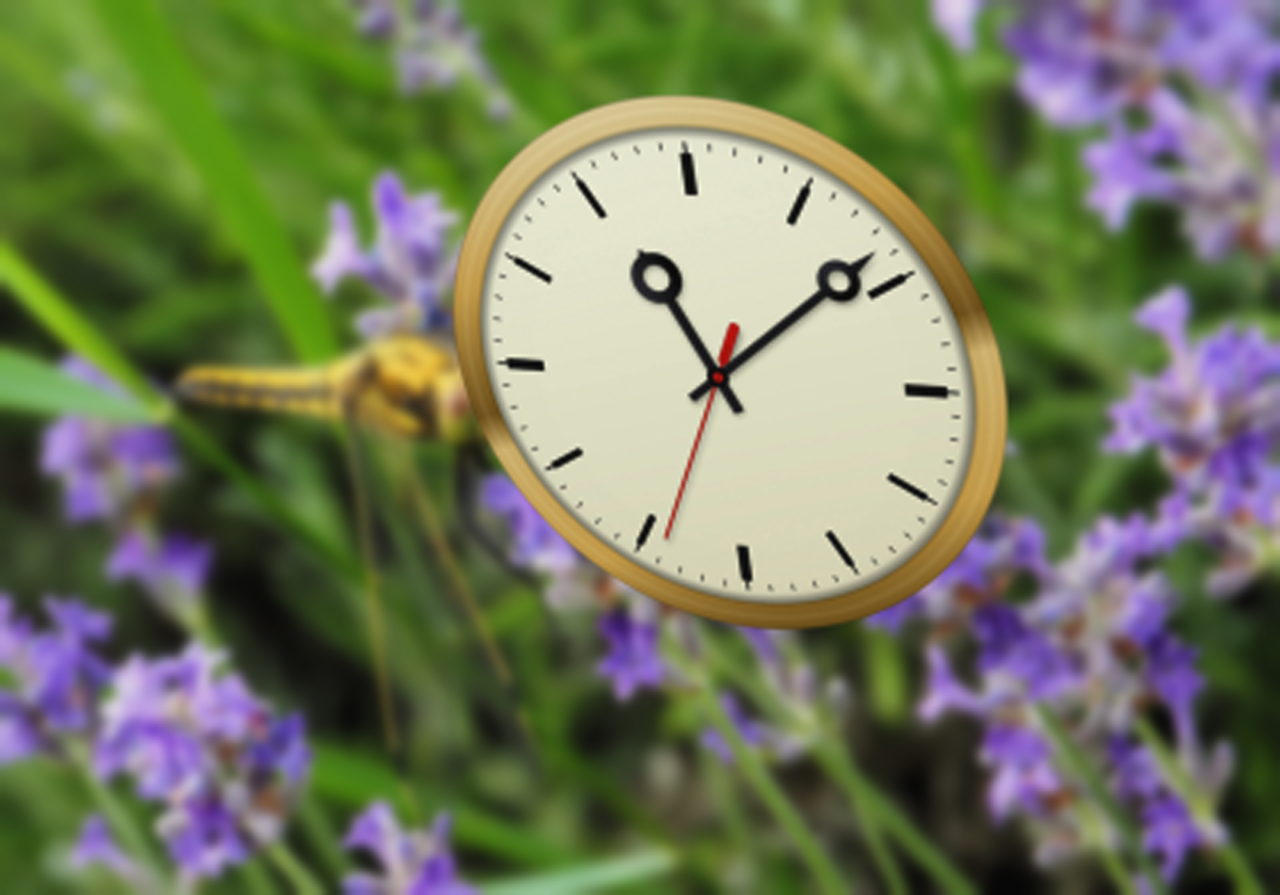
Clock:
11 h 08 min 34 s
